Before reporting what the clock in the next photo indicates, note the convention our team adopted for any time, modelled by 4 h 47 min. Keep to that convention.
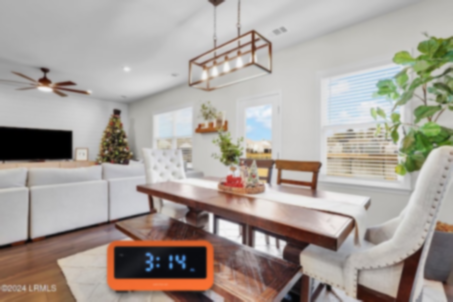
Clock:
3 h 14 min
